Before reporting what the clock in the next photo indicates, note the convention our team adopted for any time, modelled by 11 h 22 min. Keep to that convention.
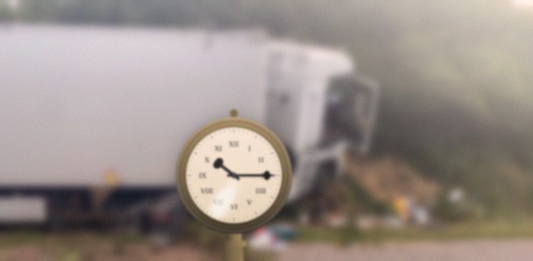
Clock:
10 h 15 min
